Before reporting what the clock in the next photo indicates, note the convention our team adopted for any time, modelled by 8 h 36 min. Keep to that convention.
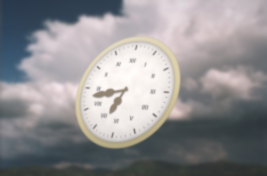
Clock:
6 h 43 min
